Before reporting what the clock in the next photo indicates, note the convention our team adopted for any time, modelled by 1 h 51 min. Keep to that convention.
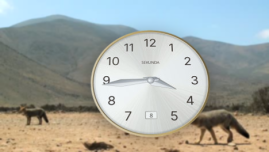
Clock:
3 h 44 min
